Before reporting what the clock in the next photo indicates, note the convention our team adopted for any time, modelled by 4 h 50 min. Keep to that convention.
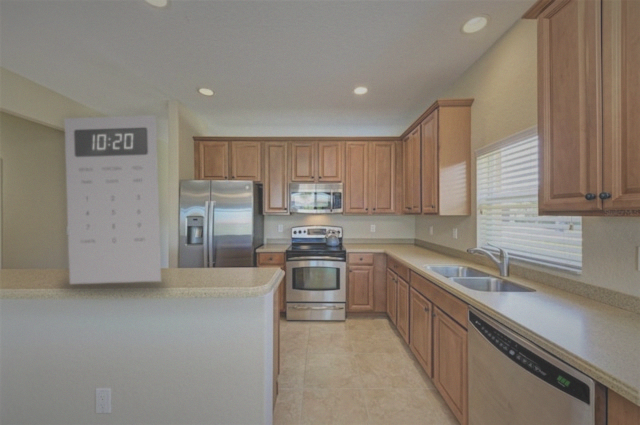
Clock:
10 h 20 min
